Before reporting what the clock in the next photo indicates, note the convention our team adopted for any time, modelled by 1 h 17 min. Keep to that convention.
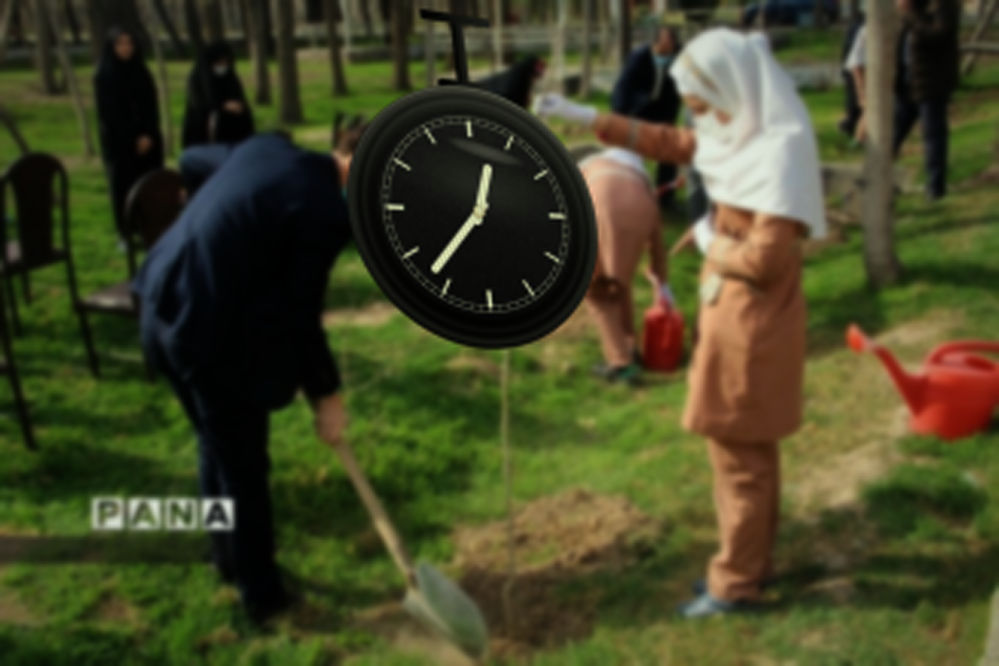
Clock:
12 h 37 min
